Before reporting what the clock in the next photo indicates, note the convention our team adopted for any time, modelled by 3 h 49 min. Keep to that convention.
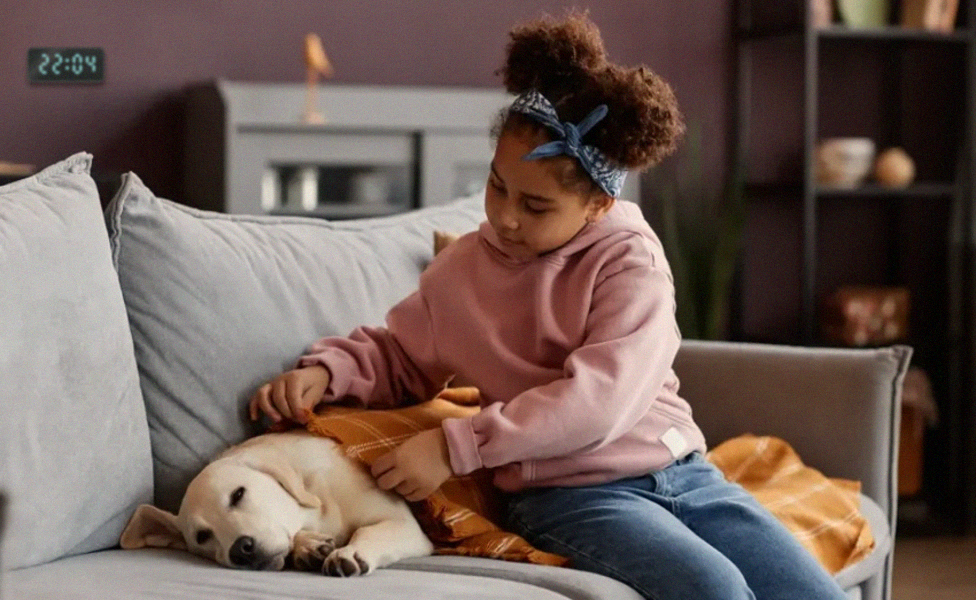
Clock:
22 h 04 min
